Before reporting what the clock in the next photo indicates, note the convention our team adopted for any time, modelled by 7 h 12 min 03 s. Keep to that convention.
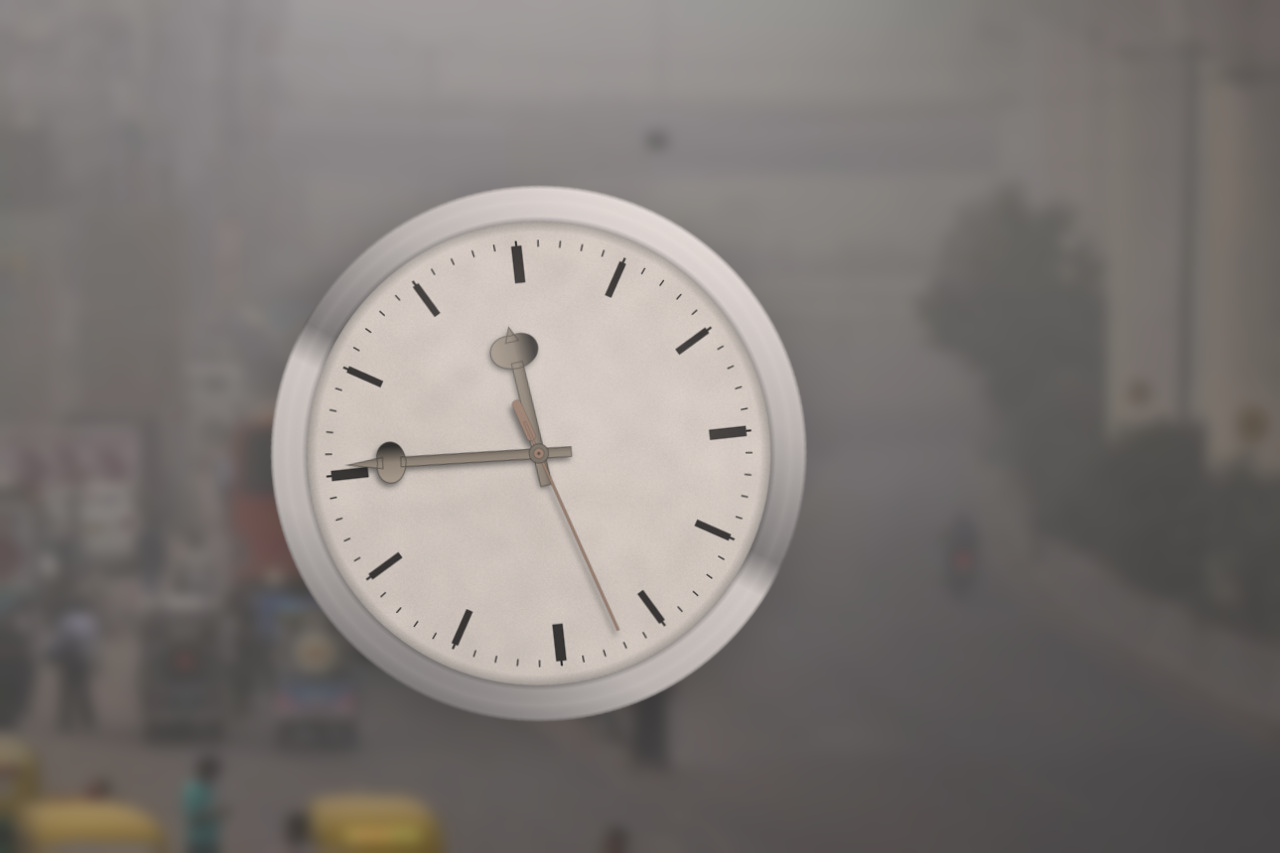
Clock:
11 h 45 min 27 s
